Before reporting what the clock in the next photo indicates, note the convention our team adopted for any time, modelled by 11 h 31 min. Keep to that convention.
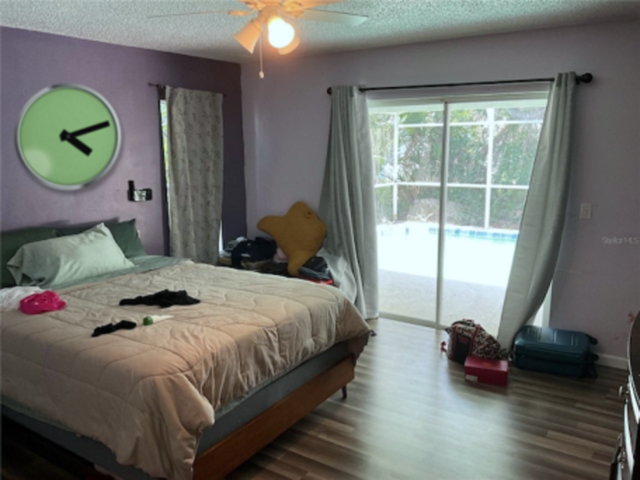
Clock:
4 h 12 min
